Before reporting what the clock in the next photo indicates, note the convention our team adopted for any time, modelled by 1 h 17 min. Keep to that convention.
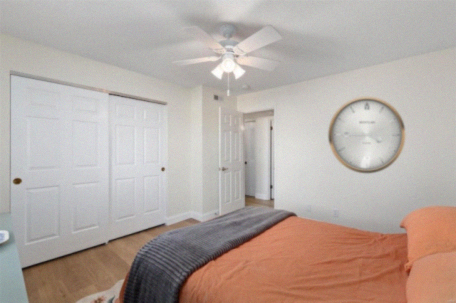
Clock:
3 h 45 min
